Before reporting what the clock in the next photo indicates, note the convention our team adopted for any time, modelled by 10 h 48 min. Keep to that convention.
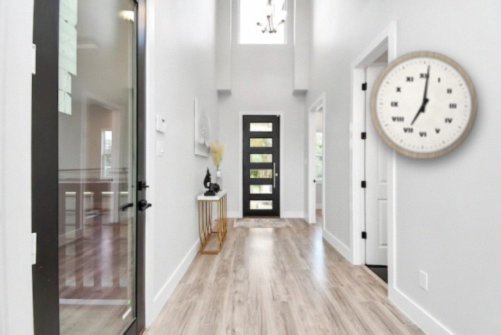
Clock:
7 h 01 min
